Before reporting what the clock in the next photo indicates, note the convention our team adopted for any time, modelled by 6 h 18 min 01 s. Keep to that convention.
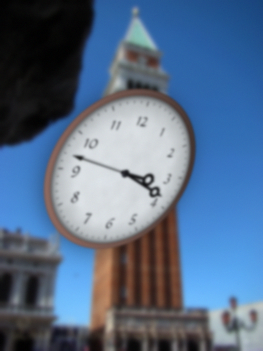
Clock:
3 h 18 min 47 s
